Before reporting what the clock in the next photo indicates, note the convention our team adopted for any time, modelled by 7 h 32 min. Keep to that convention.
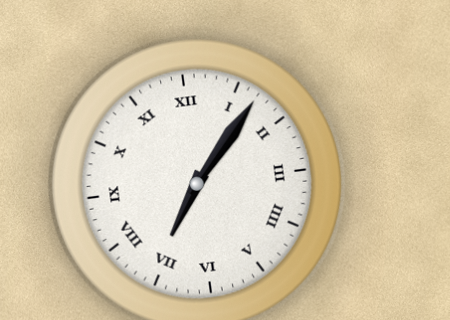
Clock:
7 h 07 min
